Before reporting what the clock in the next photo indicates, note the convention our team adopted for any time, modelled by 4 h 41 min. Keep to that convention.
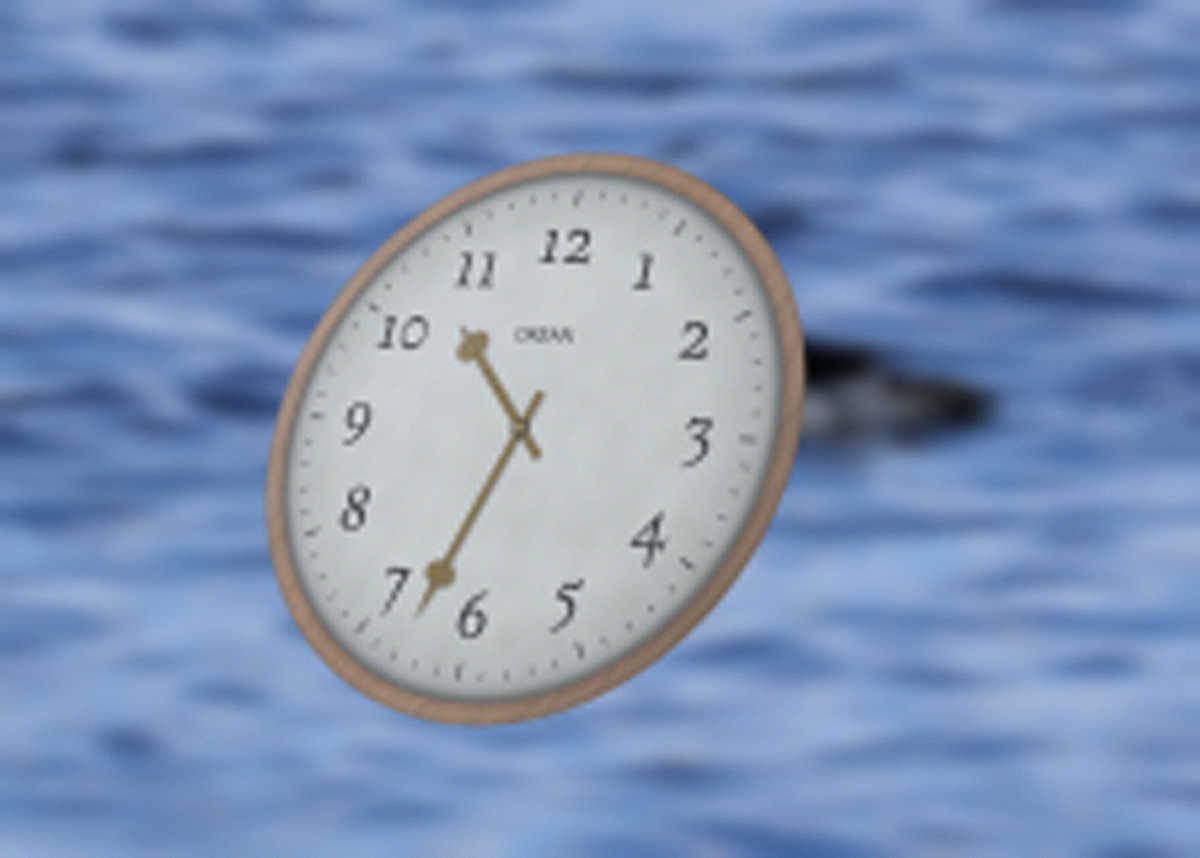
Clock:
10 h 33 min
